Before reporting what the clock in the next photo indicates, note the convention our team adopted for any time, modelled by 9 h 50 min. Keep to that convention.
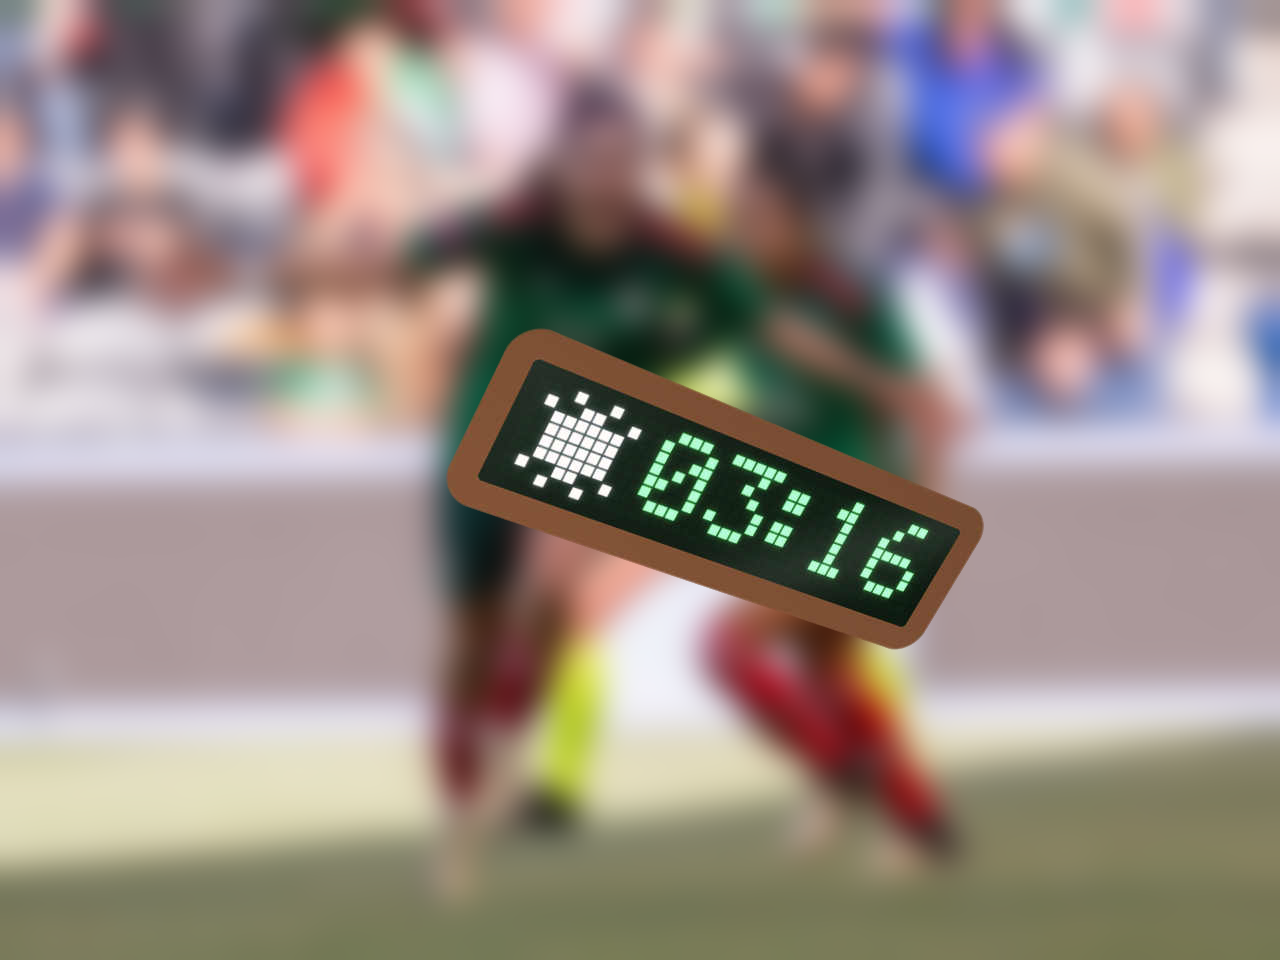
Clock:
3 h 16 min
